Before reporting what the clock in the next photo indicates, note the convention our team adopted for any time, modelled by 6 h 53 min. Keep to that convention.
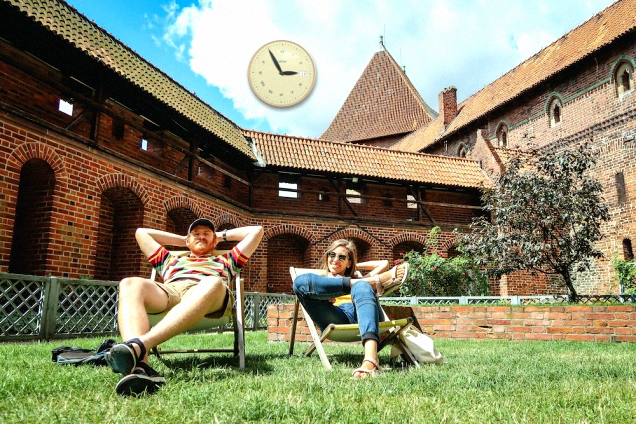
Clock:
2 h 55 min
